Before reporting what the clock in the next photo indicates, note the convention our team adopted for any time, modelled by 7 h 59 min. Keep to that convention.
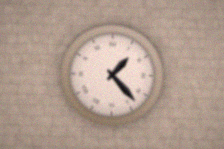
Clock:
1 h 23 min
